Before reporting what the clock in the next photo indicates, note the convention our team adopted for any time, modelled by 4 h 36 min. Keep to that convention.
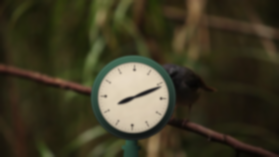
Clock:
8 h 11 min
